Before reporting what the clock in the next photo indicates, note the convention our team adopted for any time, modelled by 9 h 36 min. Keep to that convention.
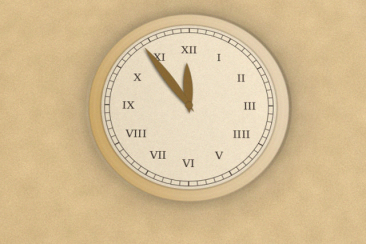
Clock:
11 h 54 min
